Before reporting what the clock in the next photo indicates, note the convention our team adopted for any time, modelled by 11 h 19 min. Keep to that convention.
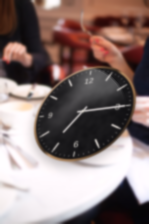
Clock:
7 h 15 min
